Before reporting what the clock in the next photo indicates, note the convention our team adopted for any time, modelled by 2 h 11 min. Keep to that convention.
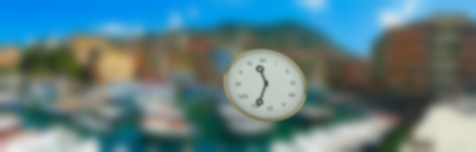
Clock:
11 h 34 min
